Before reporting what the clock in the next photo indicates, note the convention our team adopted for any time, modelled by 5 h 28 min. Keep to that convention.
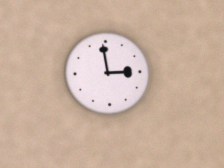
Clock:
2 h 59 min
